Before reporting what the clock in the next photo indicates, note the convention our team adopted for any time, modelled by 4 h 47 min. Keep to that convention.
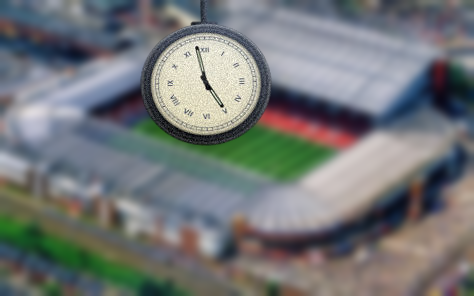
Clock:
4 h 58 min
